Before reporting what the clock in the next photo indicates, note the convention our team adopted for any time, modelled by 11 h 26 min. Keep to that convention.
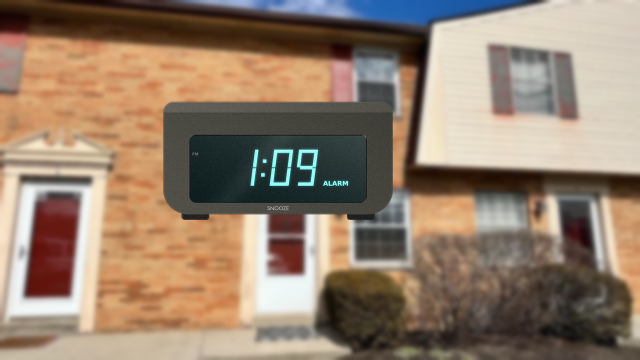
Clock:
1 h 09 min
